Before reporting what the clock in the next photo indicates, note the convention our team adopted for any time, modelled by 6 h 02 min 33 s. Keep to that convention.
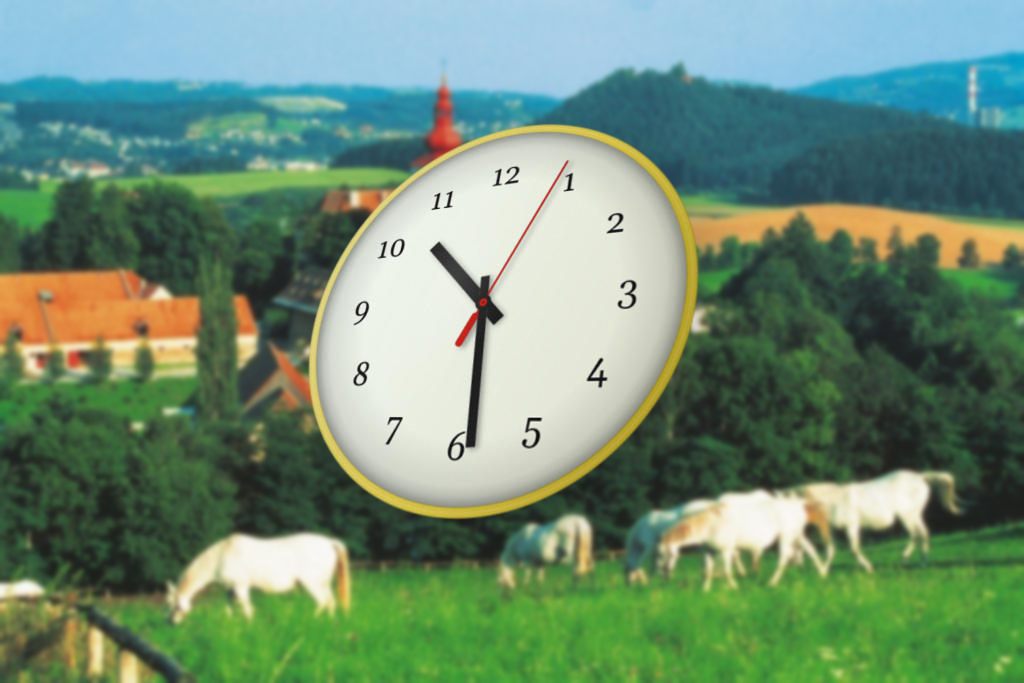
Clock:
10 h 29 min 04 s
